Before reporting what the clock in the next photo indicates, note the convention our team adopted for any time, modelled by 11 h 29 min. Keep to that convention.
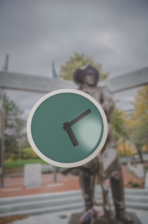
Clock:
5 h 09 min
